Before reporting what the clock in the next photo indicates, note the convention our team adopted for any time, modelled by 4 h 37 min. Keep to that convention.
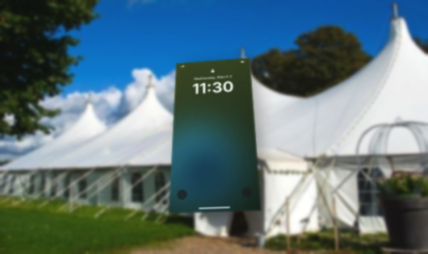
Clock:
11 h 30 min
